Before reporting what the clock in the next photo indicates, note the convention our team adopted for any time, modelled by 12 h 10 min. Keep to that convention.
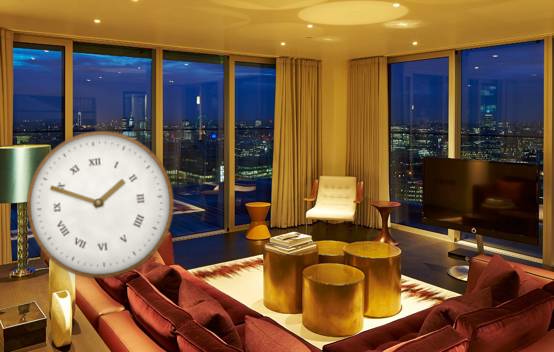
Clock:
1 h 49 min
